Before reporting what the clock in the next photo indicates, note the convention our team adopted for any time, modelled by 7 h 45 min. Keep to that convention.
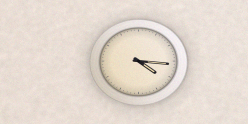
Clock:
4 h 16 min
